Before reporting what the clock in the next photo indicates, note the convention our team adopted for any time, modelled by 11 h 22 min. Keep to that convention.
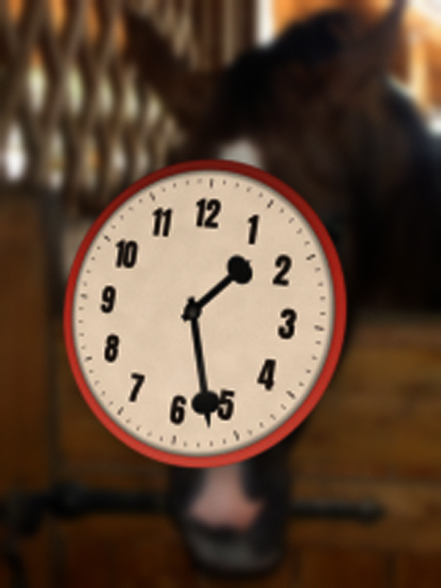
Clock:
1 h 27 min
